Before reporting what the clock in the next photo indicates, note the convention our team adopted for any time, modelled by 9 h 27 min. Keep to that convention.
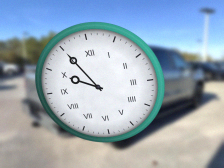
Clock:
9 h 55 min
